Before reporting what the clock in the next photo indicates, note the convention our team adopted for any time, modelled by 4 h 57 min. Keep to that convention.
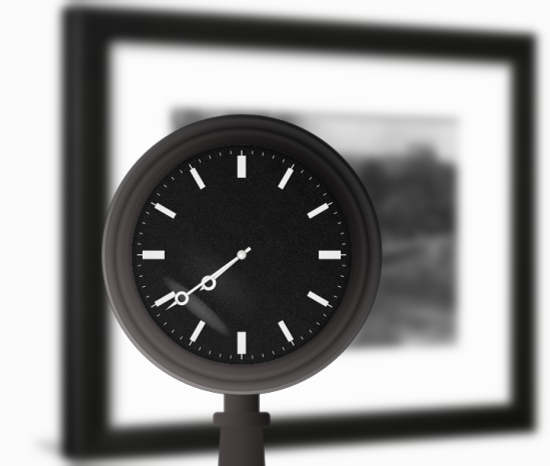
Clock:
7 h 39 min
